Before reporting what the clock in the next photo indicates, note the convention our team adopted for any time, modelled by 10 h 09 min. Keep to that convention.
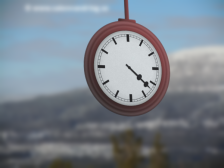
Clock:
4 h 22 min
